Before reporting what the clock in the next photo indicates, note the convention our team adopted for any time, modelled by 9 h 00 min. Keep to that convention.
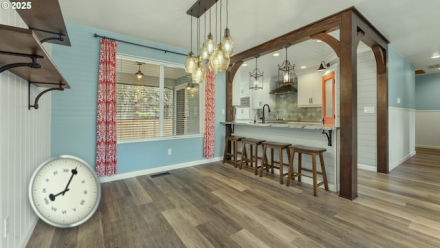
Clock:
8 h 04 min
